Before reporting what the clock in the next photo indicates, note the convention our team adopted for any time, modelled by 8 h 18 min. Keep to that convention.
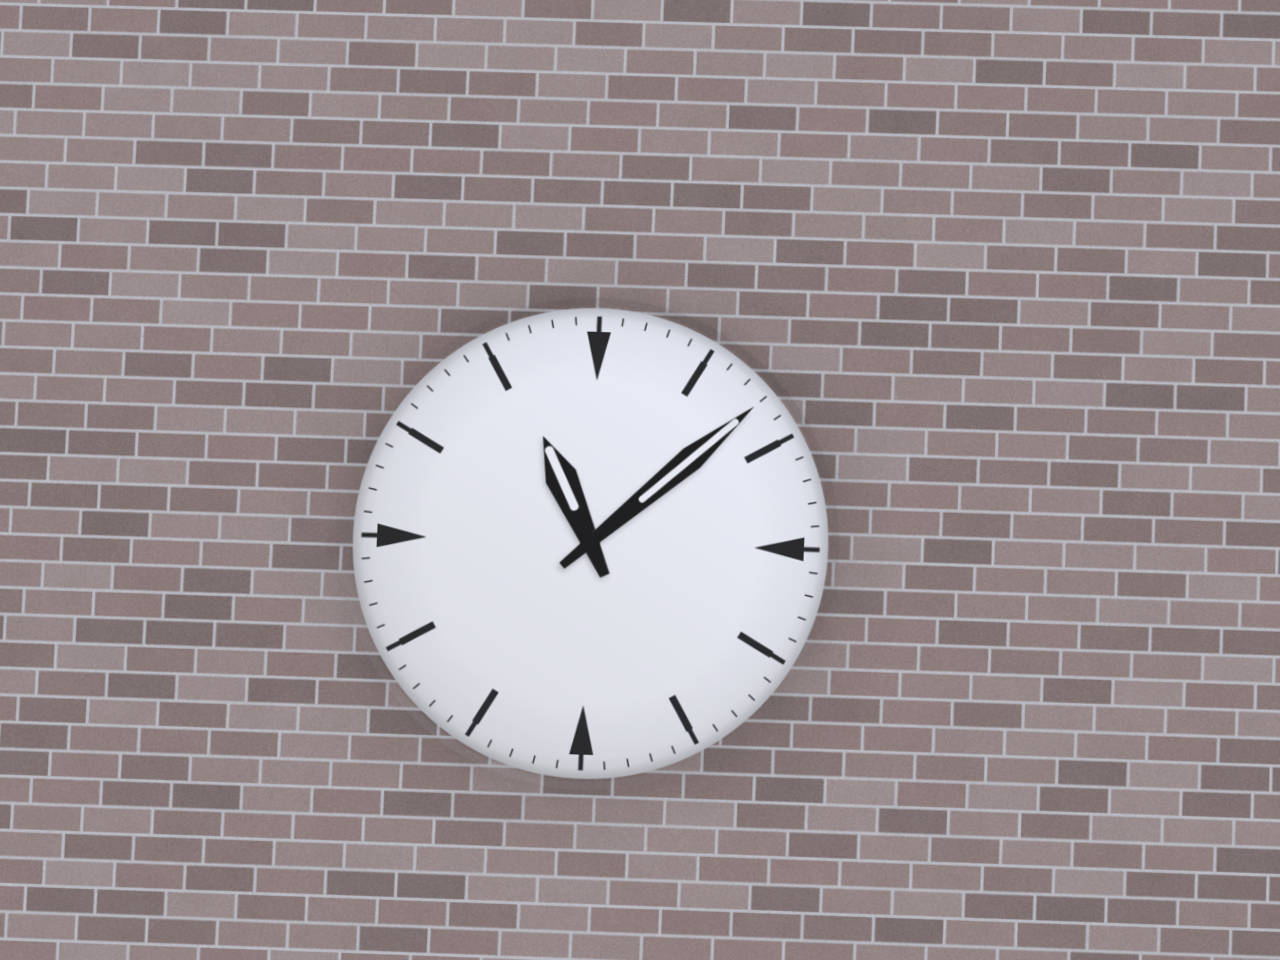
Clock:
11 h 08 min
